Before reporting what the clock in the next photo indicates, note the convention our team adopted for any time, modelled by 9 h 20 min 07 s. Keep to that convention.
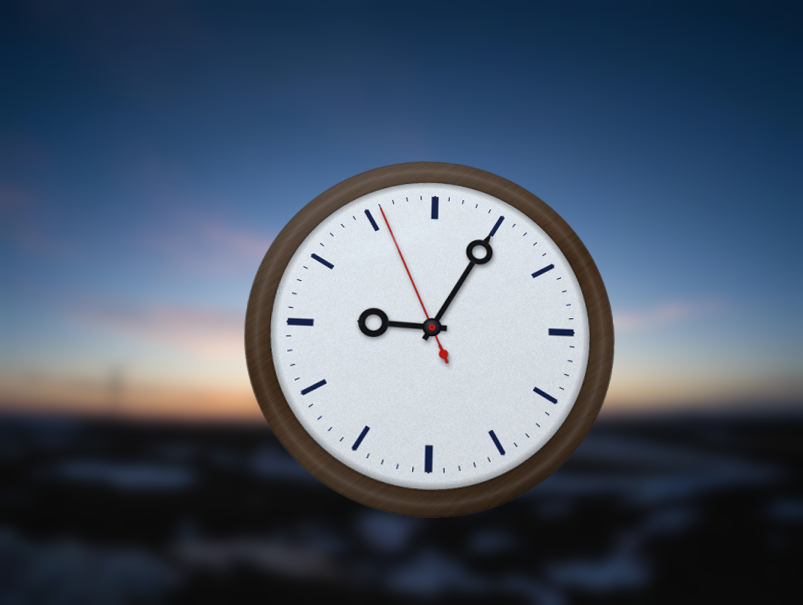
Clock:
9 h 04 min 56 s
